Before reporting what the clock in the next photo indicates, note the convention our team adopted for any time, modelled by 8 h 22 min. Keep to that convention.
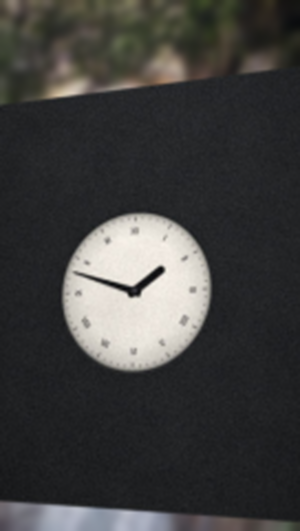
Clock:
1 h 48 min
